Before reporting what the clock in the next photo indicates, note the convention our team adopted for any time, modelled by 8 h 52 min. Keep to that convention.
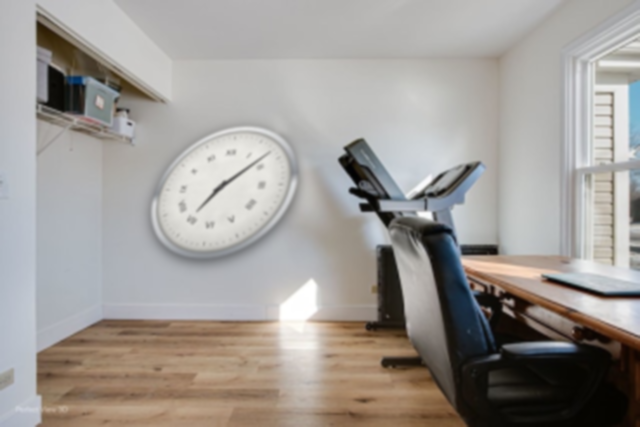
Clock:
7 h 08 min
